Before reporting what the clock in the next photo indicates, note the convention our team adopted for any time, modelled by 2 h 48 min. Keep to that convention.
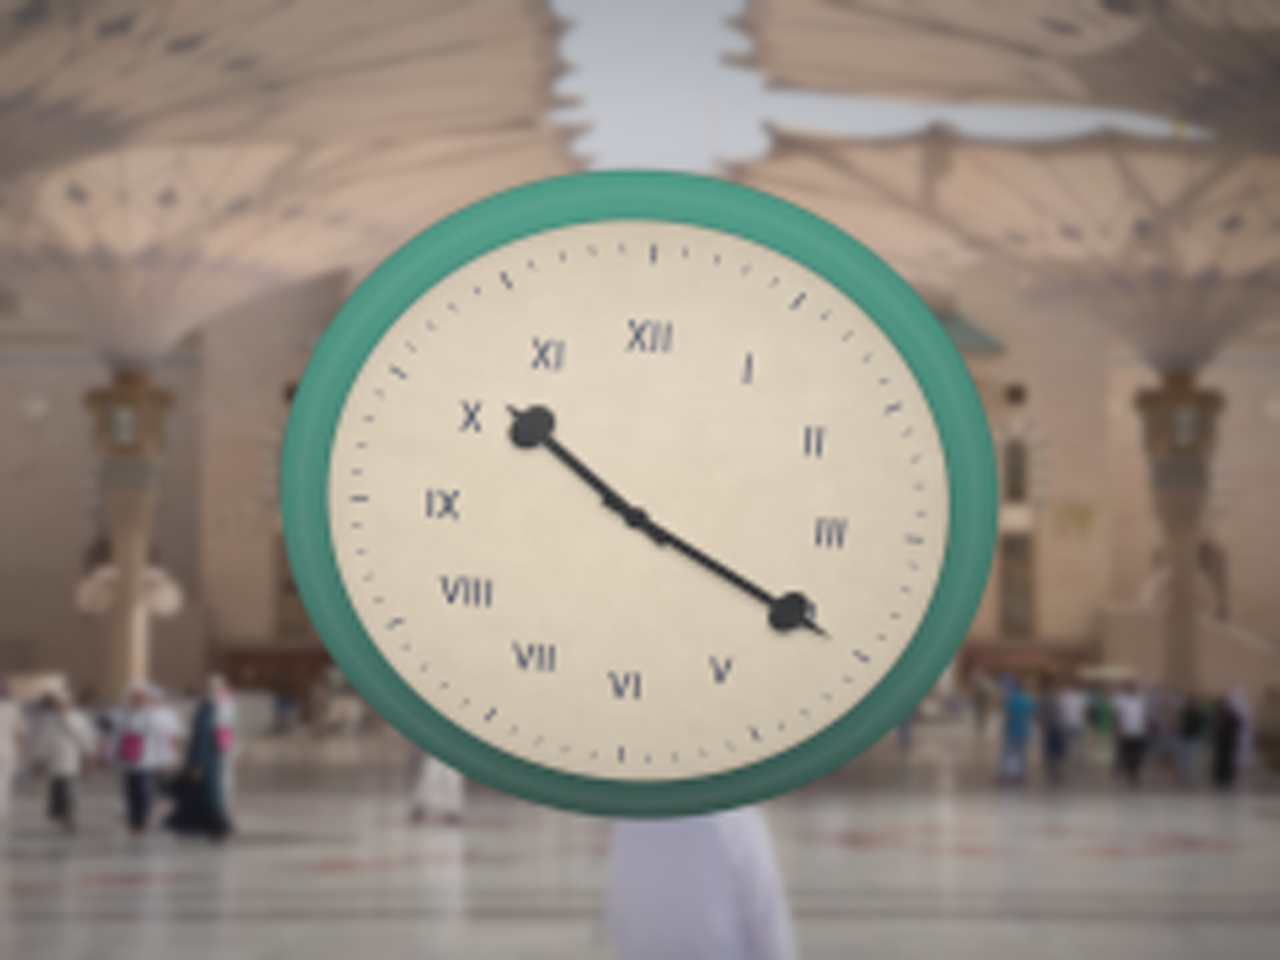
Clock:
10 h 20 min
